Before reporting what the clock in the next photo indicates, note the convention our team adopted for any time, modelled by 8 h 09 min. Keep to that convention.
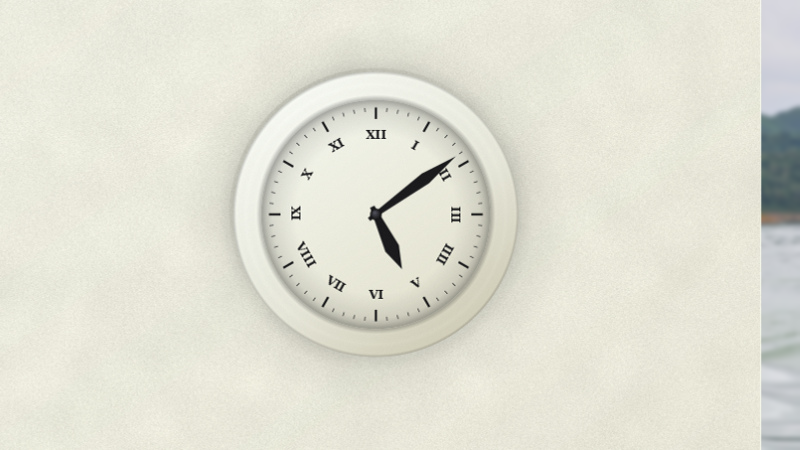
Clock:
5 h 09 min
